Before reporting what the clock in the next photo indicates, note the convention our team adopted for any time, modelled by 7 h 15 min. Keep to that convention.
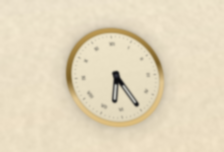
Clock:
6 h 25 min
